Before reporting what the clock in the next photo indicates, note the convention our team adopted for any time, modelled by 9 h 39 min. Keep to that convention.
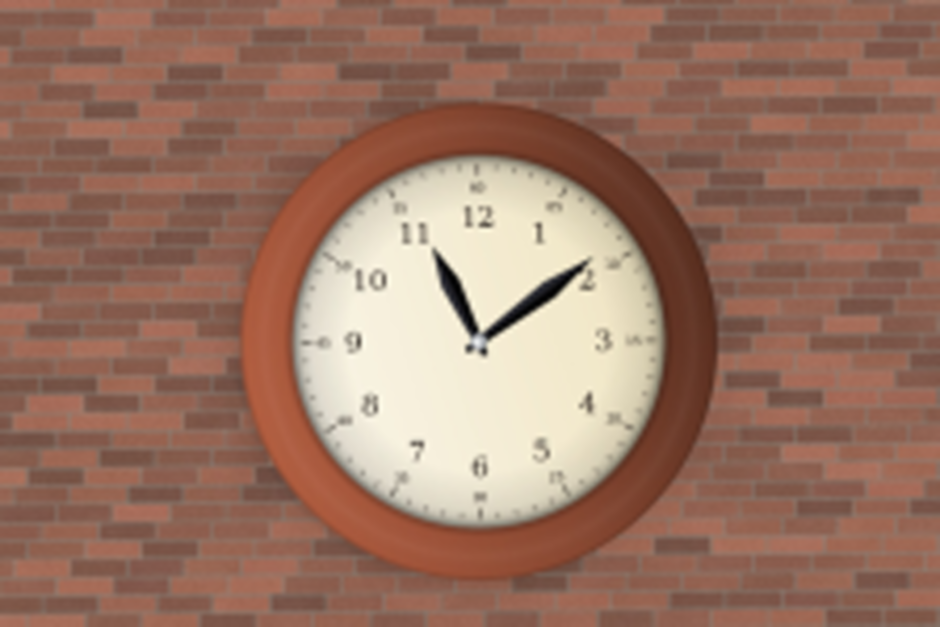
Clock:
11 h 09 min
